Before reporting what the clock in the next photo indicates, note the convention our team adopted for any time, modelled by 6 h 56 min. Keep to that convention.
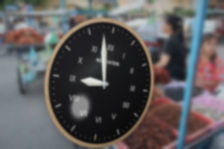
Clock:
8 h 58 min
